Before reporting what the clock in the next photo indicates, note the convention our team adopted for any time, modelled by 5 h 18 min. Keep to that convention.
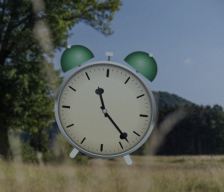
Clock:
11 h 23 min
